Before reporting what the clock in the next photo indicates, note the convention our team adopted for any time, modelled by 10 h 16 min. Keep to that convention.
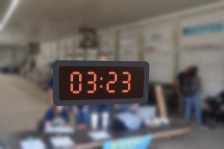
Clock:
3 h 23 min
